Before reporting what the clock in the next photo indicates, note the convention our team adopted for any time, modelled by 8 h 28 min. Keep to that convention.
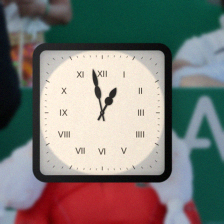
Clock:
12 h 58 min
